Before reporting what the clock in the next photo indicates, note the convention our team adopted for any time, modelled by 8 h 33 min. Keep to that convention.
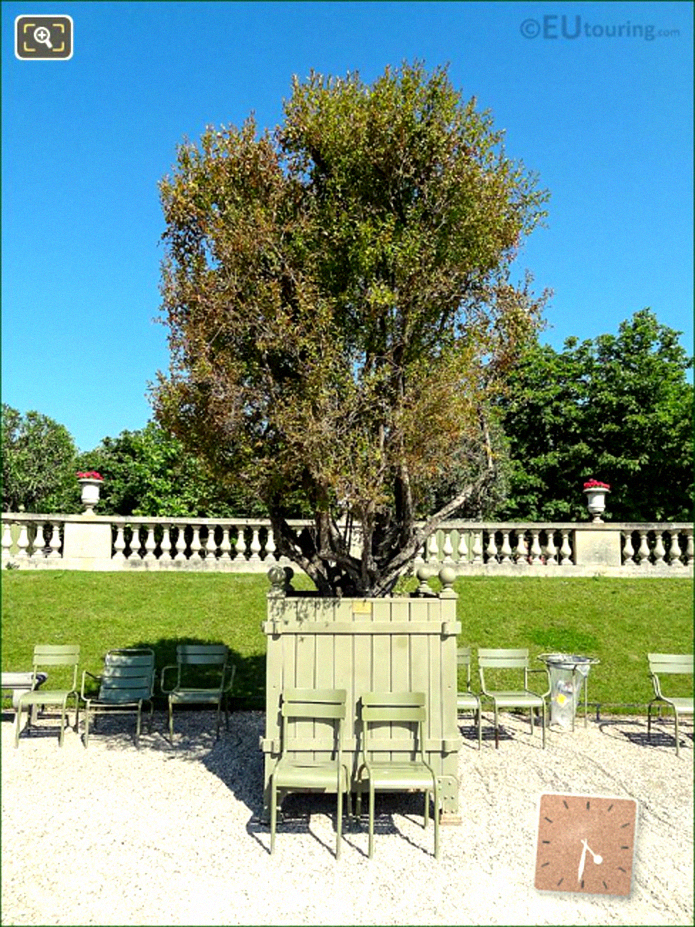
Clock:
4 h 31 min
